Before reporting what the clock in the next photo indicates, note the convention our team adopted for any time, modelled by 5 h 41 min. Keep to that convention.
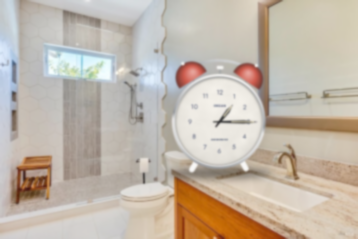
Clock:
1 h 15 min
